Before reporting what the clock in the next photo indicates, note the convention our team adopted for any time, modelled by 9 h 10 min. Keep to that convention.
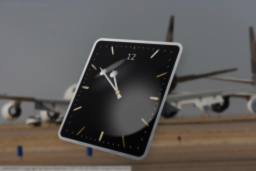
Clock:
10 h 51 min
